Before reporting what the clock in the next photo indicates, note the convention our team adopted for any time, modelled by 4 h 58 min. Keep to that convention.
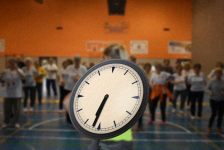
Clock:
6 h 32 min
